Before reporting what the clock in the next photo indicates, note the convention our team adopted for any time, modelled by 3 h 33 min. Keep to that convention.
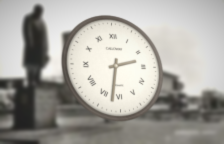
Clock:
2 h 32 min
